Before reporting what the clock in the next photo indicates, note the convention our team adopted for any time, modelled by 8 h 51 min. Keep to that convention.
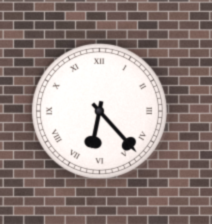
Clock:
6 h 23 min
